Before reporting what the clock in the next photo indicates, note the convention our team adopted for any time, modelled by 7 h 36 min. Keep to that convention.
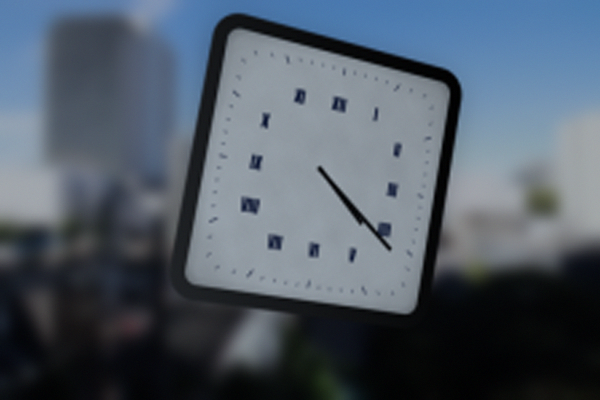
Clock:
4 h 21 min
